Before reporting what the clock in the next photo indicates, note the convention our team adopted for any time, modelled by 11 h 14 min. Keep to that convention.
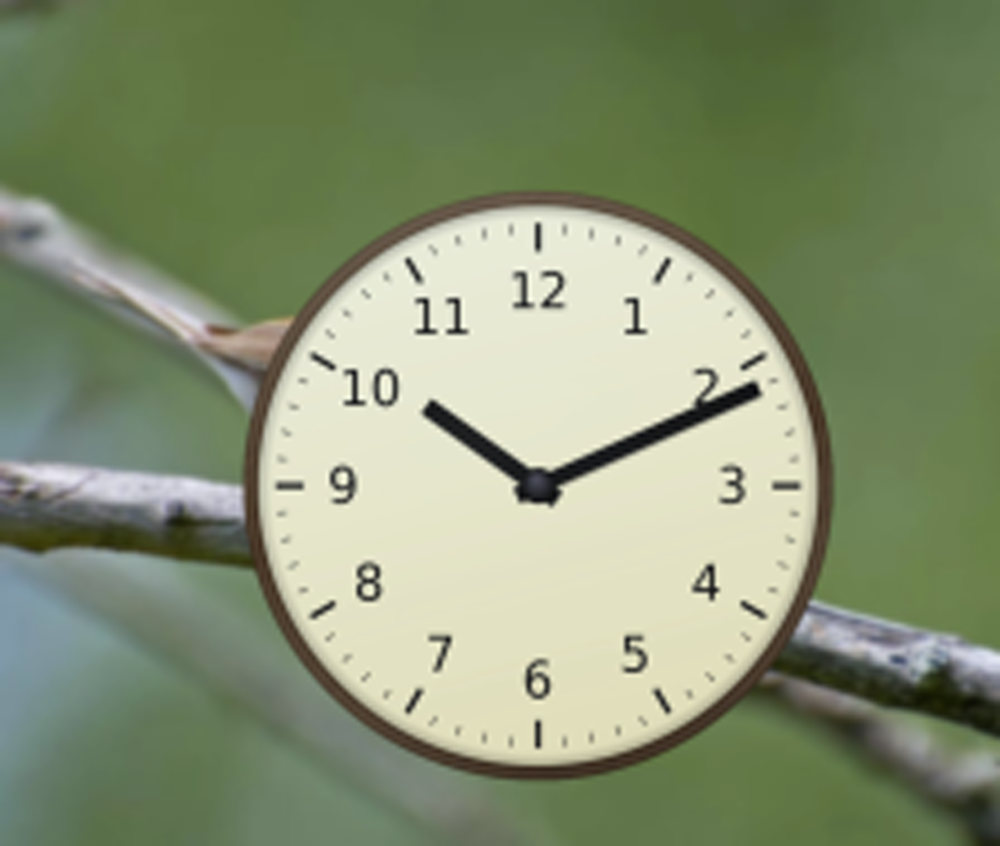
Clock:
10 h 11 min
